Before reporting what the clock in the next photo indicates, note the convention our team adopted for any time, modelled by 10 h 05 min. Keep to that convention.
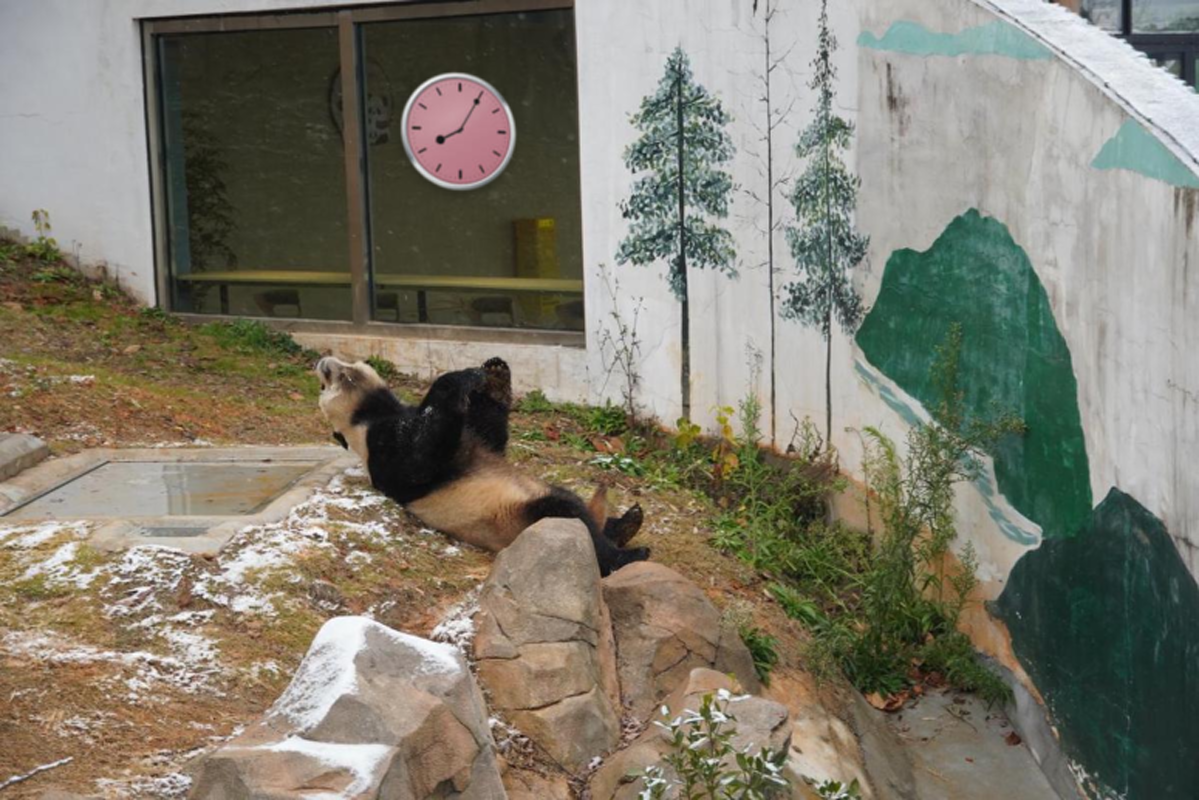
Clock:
8 h 05 min
